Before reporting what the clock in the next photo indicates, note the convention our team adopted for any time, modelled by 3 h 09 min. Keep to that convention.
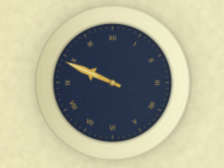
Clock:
9 h 49 min
